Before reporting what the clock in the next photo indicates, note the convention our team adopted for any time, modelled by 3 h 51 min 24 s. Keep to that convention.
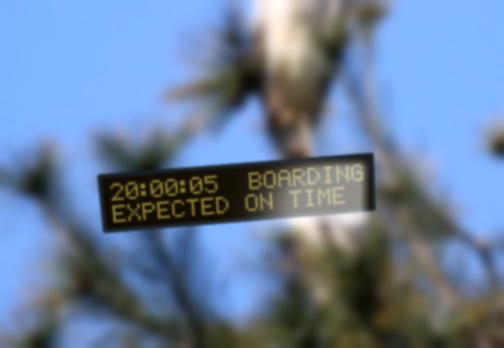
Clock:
20 h 00 min 05 s
